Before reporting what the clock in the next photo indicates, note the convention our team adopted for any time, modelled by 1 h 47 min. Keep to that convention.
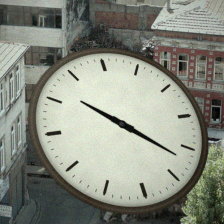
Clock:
10 h 22 min
